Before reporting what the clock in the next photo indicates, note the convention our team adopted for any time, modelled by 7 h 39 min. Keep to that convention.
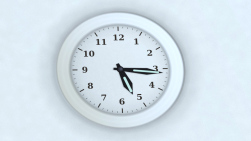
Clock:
5 h 16 min
